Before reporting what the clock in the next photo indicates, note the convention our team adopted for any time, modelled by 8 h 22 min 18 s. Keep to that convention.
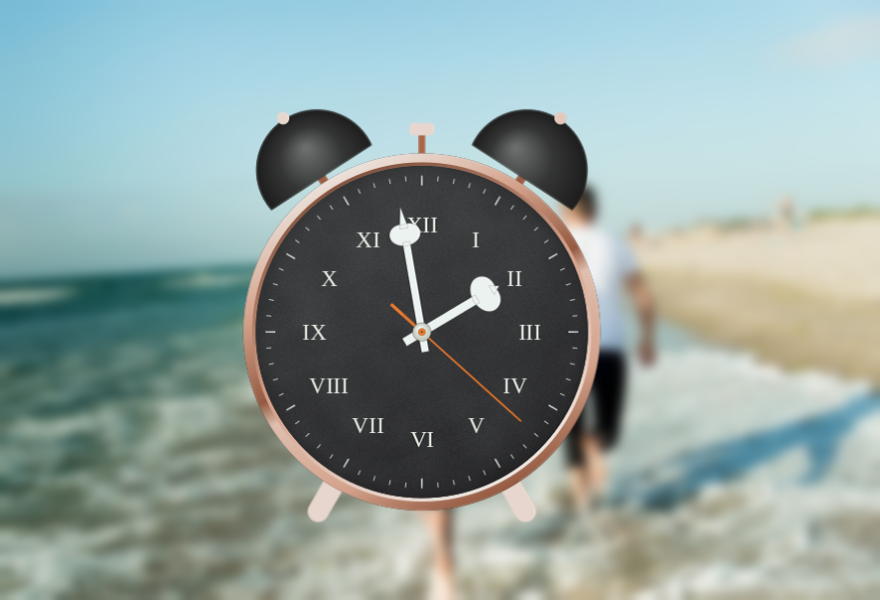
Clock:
1 h 58 min 22 s
